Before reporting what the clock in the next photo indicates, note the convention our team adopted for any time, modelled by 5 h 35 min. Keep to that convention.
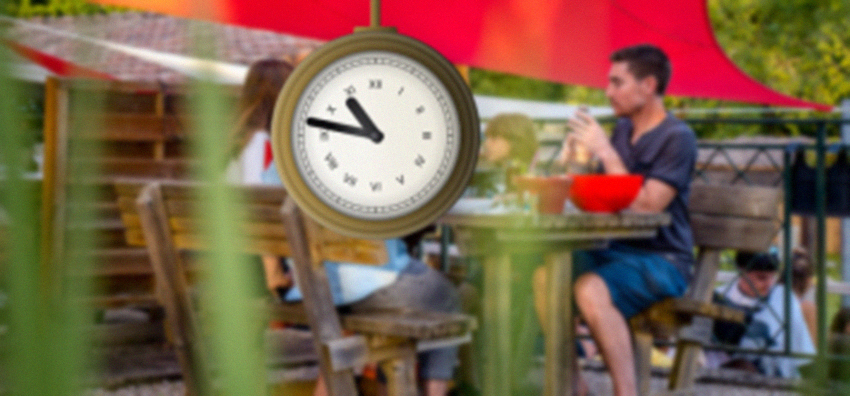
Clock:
10 h 47 min
